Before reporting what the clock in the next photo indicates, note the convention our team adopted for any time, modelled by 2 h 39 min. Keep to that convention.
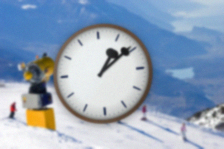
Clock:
1 h 09 min
